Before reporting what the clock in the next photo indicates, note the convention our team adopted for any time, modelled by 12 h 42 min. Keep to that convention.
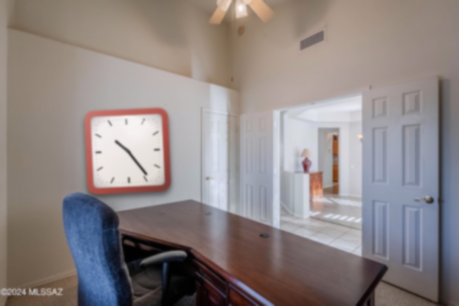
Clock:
10 h 24 min
